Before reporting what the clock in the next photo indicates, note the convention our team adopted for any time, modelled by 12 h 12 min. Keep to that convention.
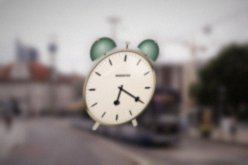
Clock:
6 h 20 min
